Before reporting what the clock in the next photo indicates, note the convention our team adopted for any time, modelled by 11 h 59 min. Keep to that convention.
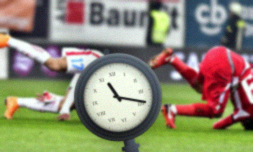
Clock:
11 h 19 min
